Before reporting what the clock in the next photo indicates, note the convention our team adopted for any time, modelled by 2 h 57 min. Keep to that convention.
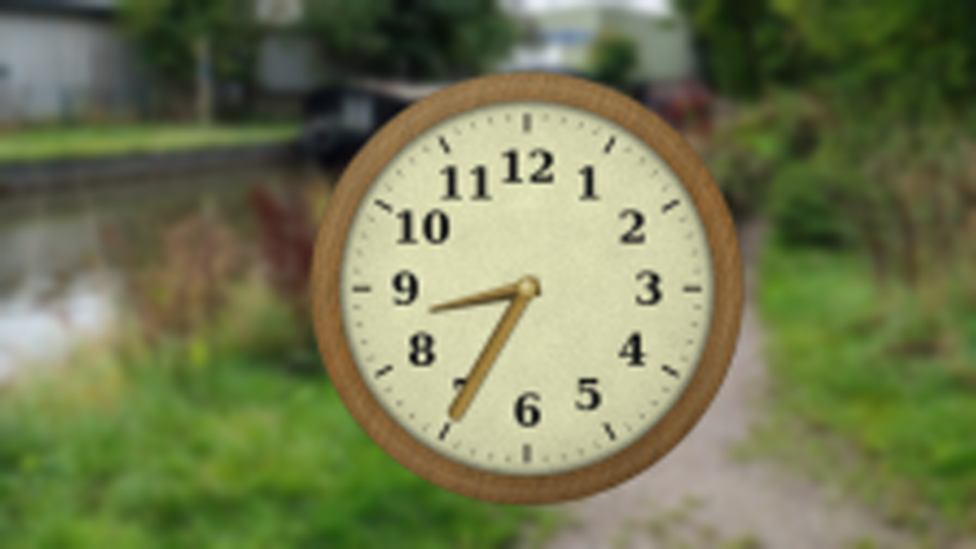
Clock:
8 h 35 min
